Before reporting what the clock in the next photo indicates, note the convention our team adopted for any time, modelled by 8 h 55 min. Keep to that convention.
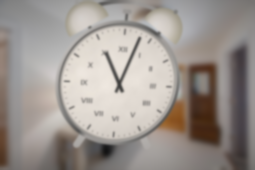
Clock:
11 h 03 min
